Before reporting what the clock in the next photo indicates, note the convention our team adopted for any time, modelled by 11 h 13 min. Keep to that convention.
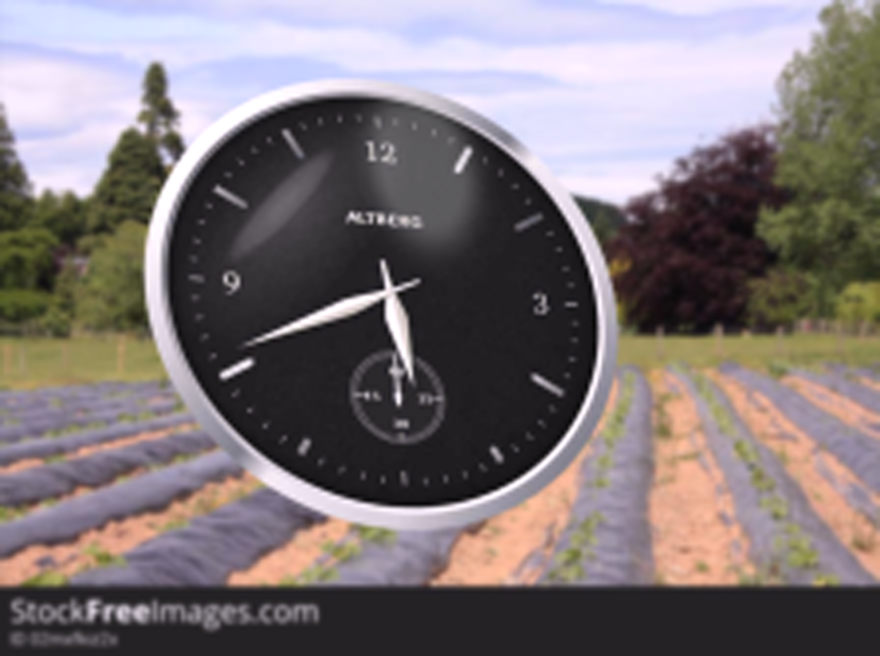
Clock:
5 h 41 min
